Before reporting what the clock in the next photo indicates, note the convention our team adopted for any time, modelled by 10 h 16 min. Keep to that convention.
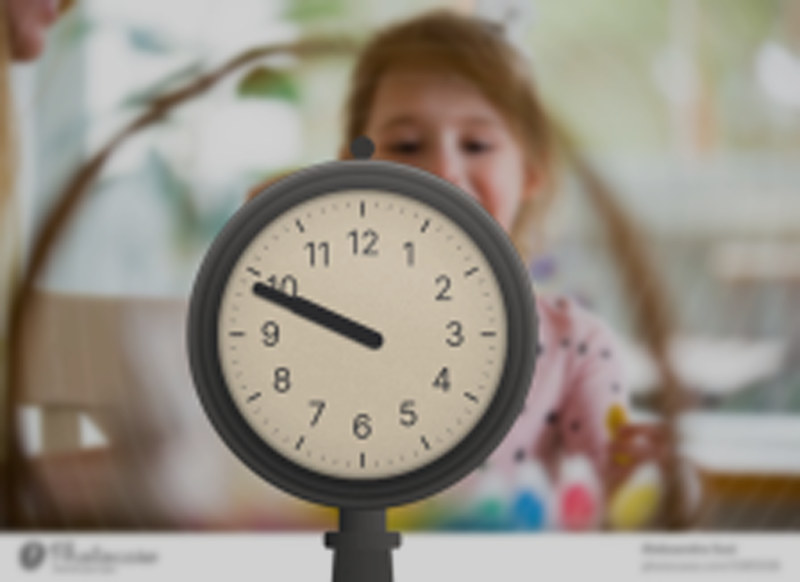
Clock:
9 h 49 min
